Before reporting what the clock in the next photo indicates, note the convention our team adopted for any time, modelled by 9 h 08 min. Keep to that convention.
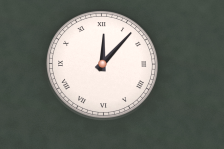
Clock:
12 h 07 min
